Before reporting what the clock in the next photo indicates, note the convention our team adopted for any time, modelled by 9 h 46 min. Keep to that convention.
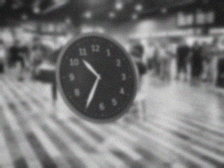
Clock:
10 h 35 min
